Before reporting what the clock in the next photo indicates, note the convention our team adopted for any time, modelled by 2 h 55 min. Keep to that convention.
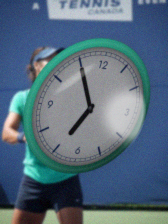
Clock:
6 h 55 min
